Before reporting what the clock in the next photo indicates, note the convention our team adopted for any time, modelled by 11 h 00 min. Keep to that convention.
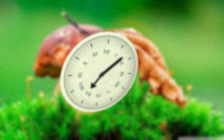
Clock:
7 h 08 min
